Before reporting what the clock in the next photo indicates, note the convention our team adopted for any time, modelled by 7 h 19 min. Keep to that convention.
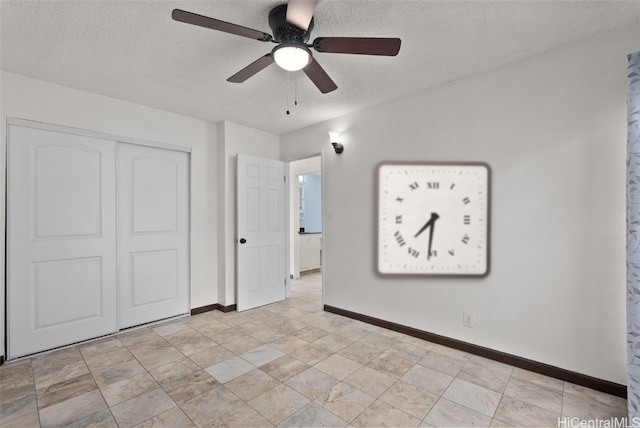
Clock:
7 h 31 min
